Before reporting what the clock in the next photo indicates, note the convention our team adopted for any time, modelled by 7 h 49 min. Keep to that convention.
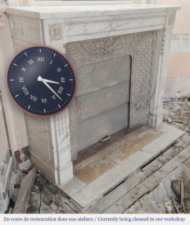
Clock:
3 h 23 min
